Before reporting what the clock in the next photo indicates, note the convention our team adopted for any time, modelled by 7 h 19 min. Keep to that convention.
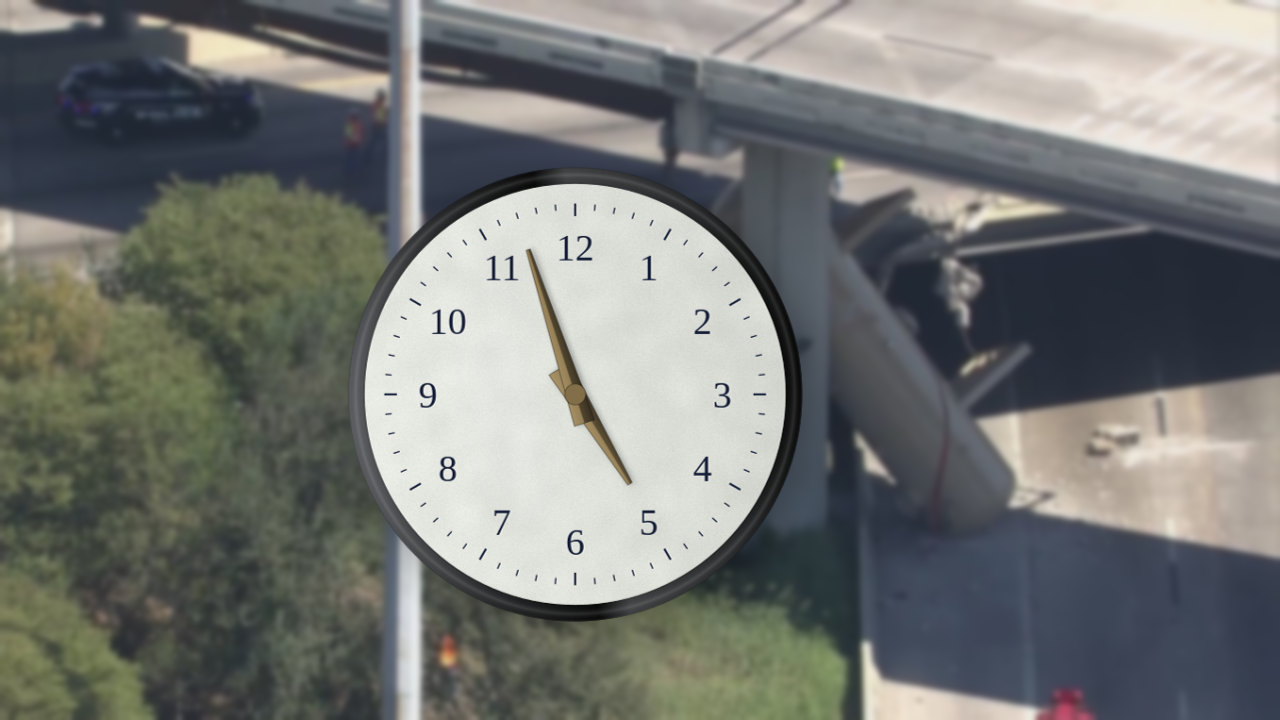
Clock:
4 h 57 min
